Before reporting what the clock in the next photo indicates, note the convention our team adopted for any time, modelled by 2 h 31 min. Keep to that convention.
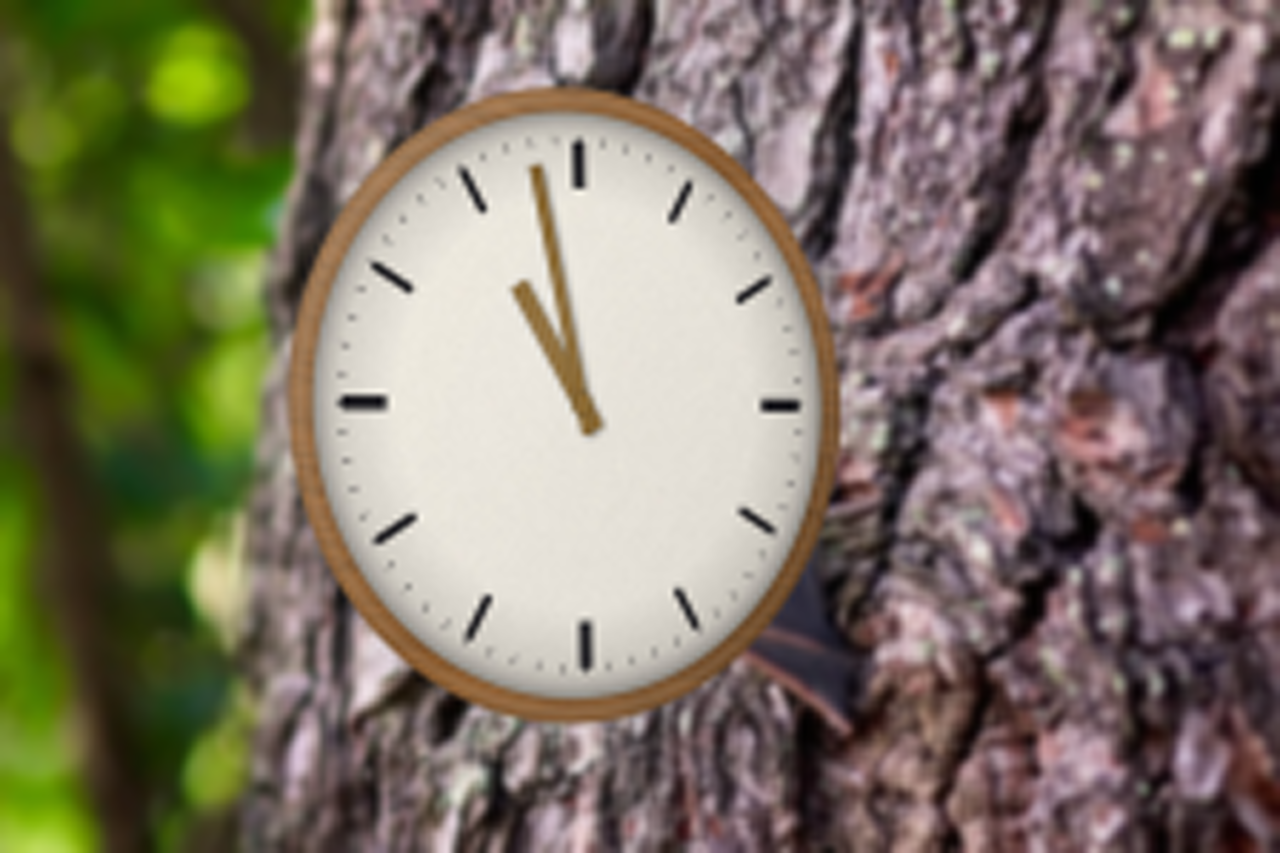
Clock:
10 h 58 min
